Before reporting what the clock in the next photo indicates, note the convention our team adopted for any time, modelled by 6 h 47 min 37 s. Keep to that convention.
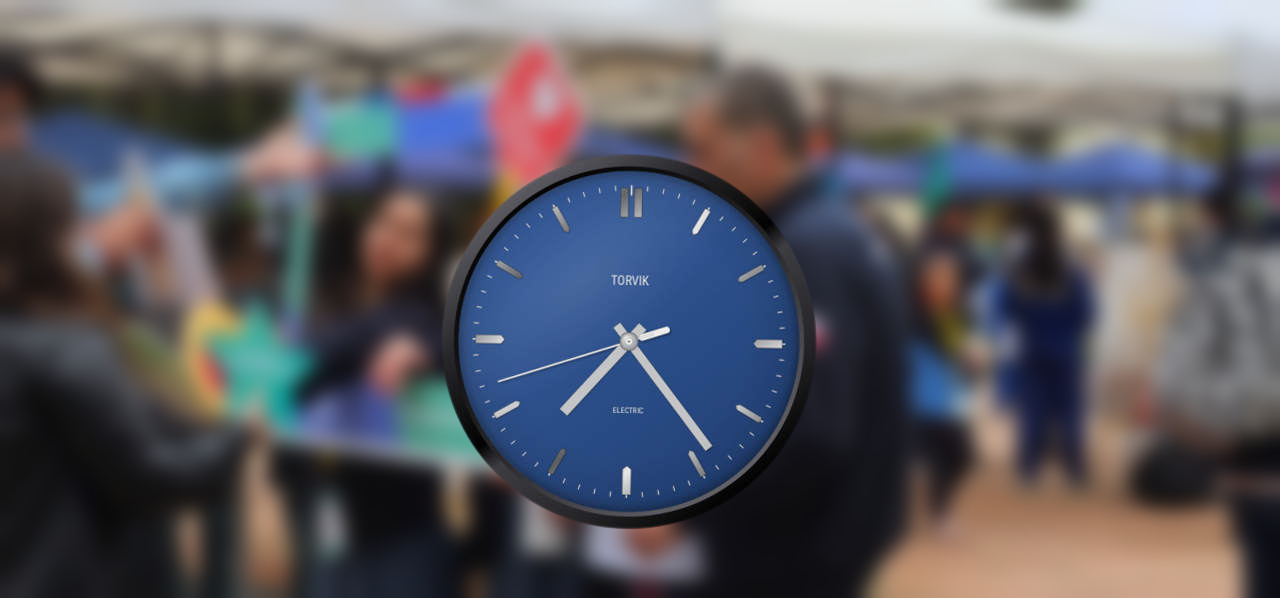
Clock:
7 h 23 min 42 s
